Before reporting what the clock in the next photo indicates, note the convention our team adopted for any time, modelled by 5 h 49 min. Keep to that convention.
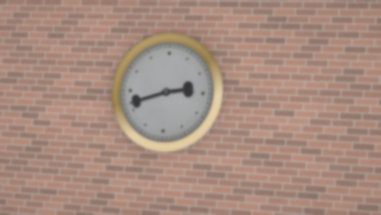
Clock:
2 h 42 min
